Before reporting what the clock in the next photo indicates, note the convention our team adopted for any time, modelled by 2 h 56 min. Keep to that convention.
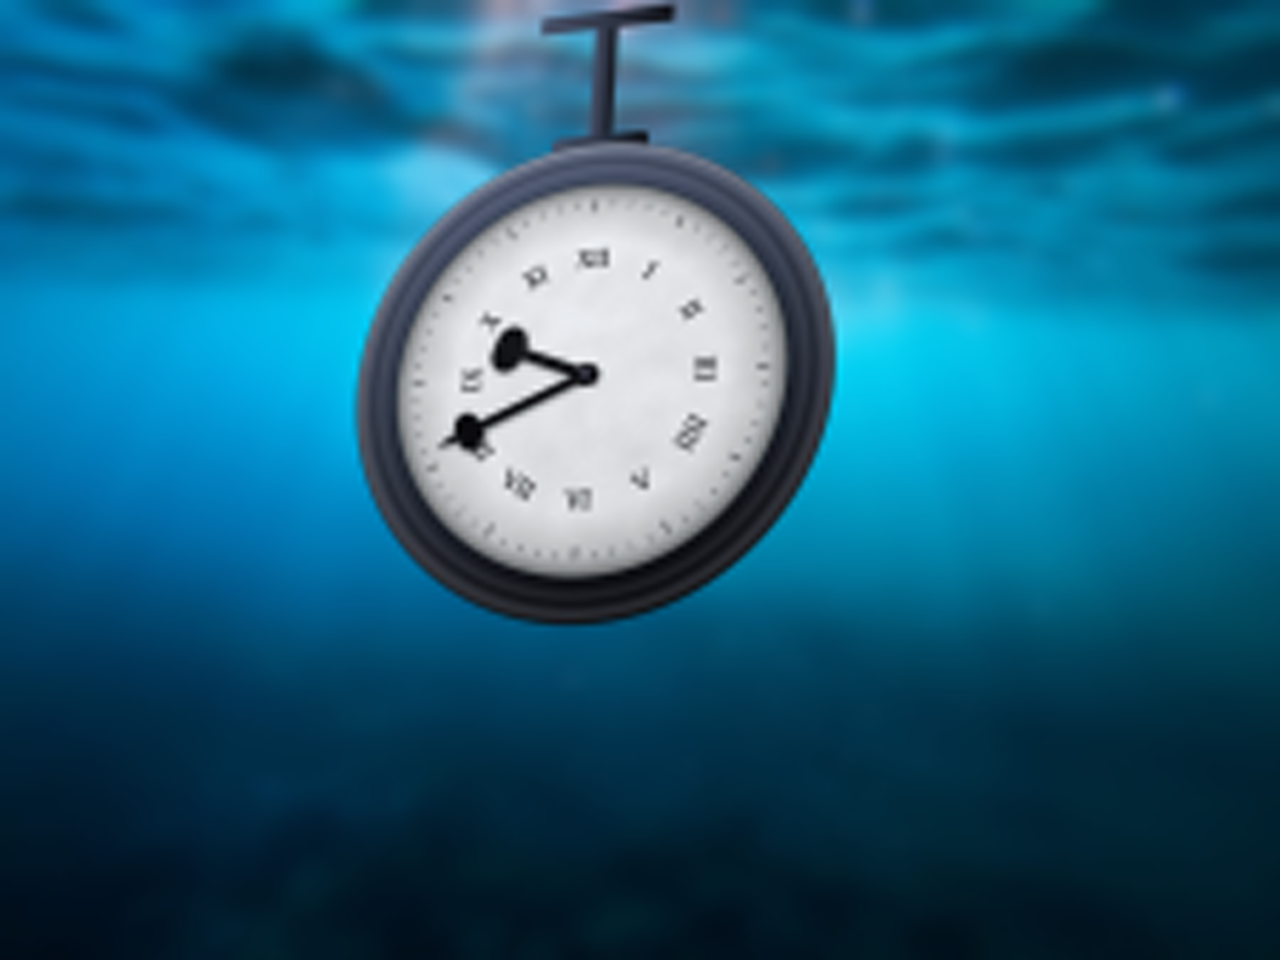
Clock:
9 h 41 min
